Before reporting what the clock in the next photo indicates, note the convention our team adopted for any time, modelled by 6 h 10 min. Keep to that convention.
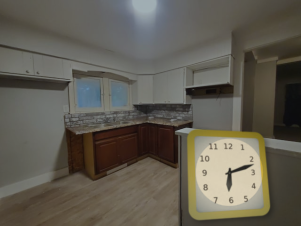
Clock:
6 h 12 min
